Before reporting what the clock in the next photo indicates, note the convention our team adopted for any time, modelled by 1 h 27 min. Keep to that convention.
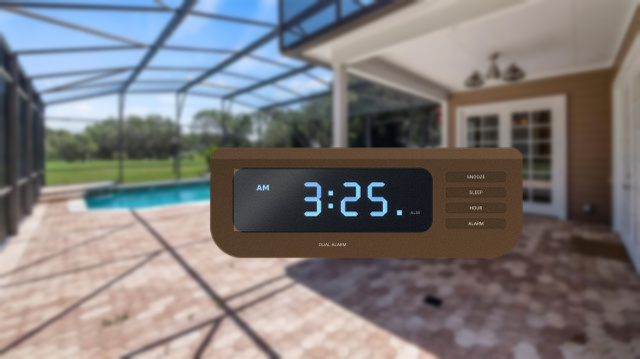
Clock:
3 h 25 min
